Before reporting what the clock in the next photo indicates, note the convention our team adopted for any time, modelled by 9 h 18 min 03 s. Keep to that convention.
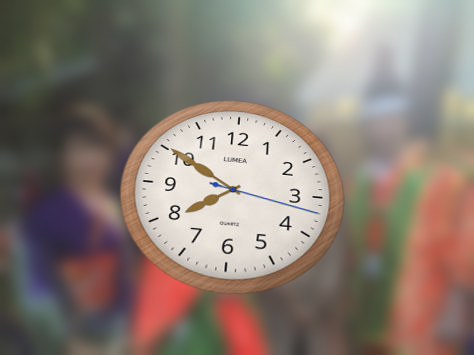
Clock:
7 h 50 min 17 s
